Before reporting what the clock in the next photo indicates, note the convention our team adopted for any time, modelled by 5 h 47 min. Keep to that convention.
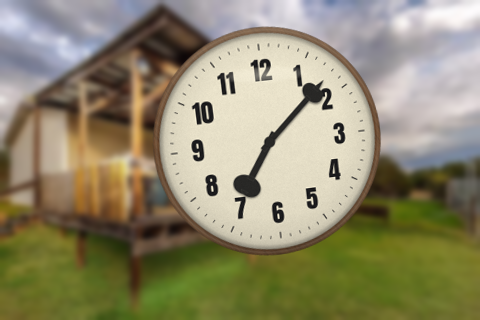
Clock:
7 h 08 min
